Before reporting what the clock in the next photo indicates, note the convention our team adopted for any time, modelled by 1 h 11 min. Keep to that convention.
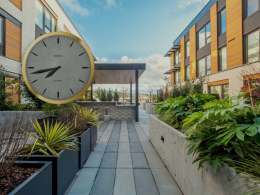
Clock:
7 h 43 min
